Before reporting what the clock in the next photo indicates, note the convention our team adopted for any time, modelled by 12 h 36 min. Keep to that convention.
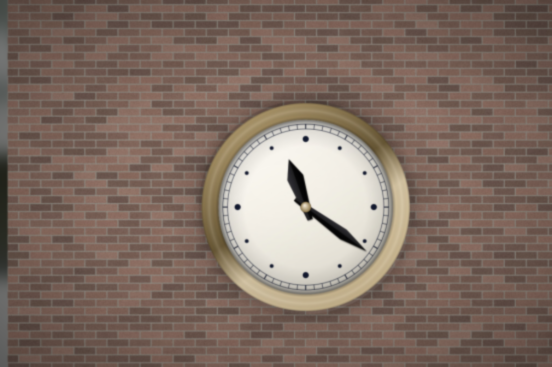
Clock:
11 h 21 min
